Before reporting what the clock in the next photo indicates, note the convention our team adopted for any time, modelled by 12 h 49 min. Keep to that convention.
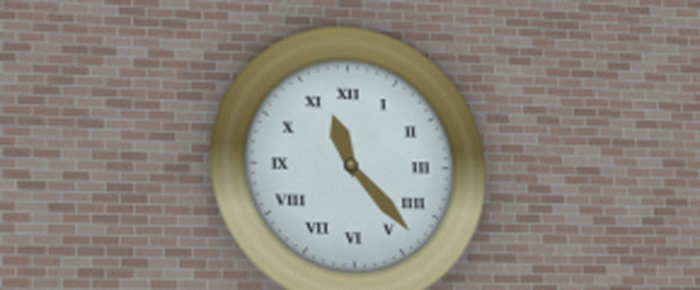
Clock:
11 h 23 min
